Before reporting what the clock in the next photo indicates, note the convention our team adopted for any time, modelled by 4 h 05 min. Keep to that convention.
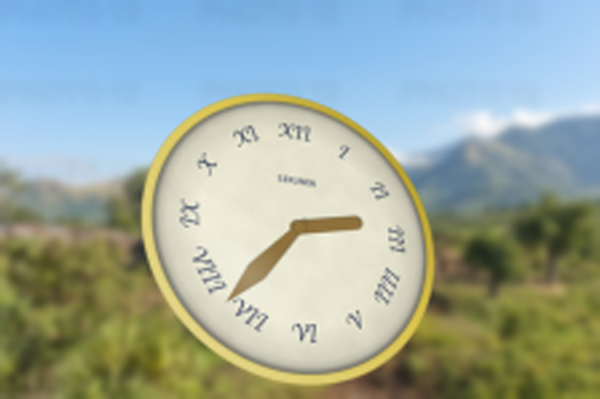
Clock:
2 h 37 min
